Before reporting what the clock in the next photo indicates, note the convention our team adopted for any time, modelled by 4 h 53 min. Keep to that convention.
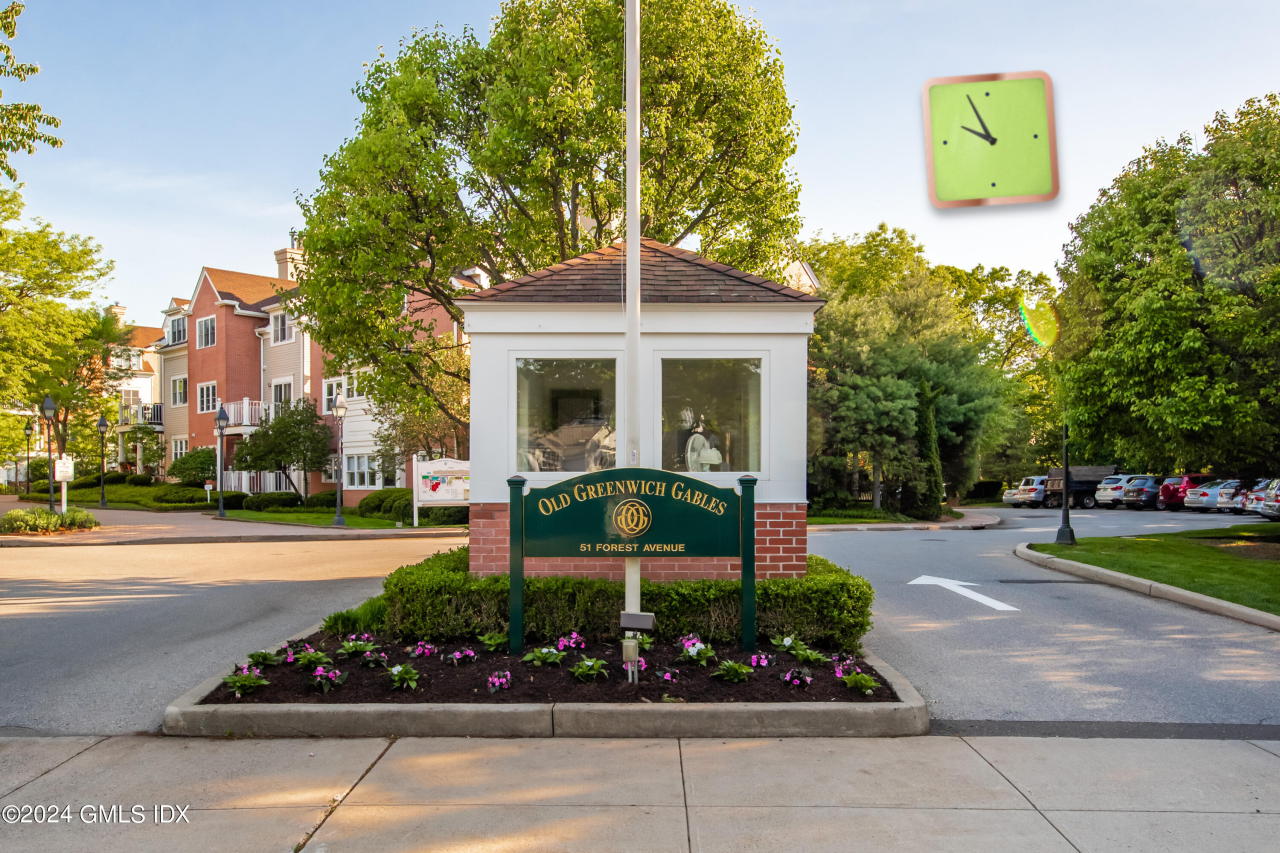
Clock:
9 h 56 min
